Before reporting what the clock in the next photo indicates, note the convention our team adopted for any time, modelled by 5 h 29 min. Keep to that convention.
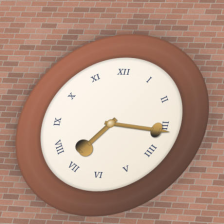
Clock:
7 h 16 min
